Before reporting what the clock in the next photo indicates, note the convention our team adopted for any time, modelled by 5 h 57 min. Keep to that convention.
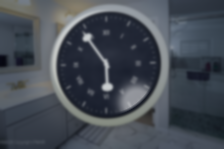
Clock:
5 h 54 min
